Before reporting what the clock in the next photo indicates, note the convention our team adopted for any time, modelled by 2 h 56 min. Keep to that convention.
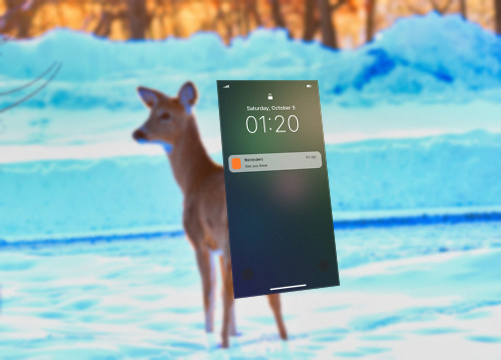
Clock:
1 h 20 min
